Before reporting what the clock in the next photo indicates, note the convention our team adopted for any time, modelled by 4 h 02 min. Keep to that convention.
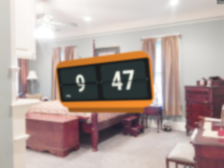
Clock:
9 h 47 min
